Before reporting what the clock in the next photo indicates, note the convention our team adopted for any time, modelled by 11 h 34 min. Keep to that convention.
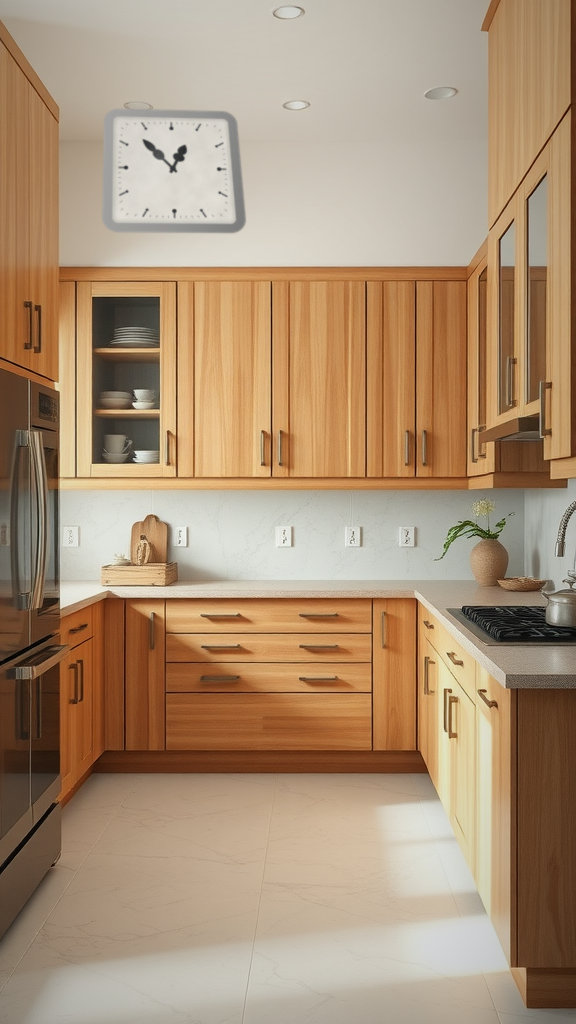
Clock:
12 h 53 min
